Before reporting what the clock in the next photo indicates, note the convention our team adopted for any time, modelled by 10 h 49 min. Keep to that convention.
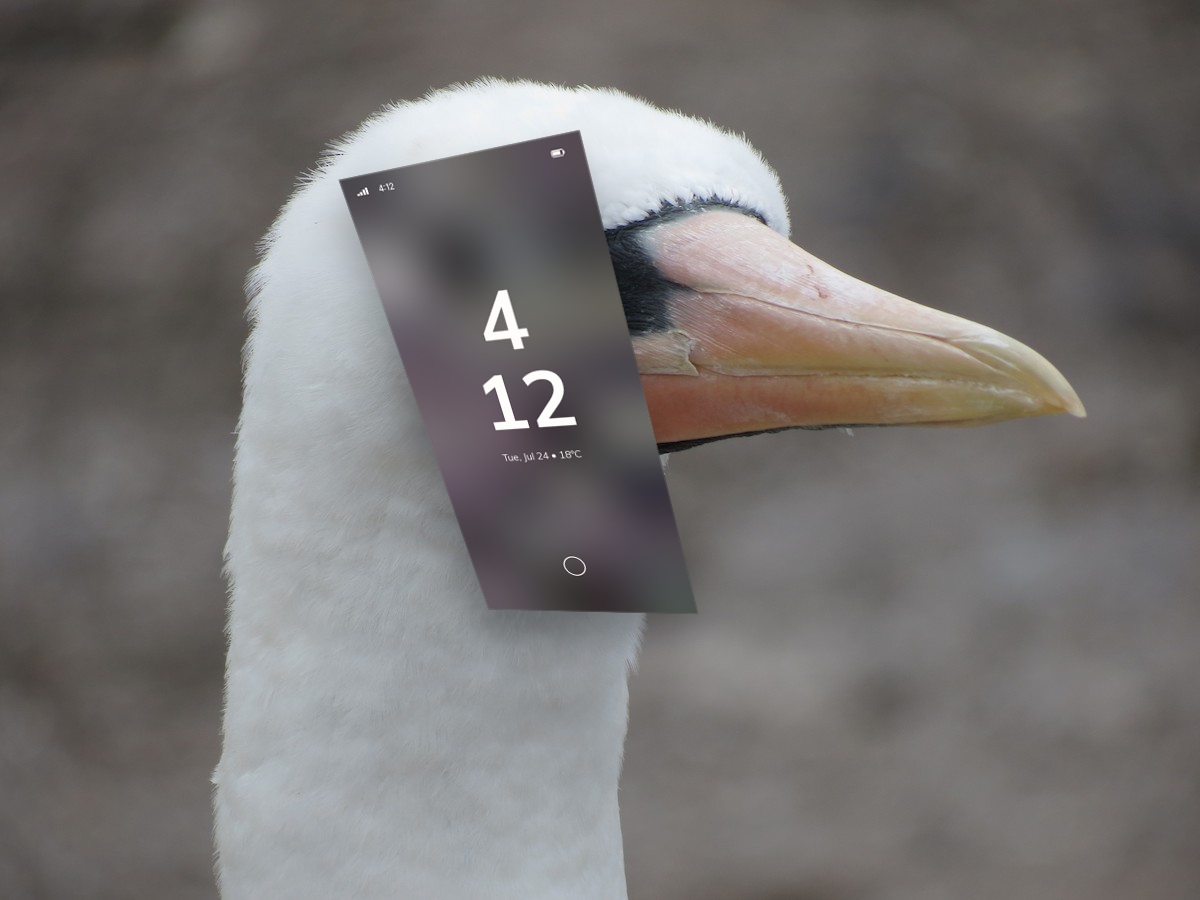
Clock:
4 h 12 min
